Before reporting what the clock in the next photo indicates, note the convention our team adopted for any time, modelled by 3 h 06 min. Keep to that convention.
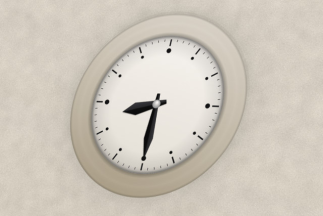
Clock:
8 h 30 min
